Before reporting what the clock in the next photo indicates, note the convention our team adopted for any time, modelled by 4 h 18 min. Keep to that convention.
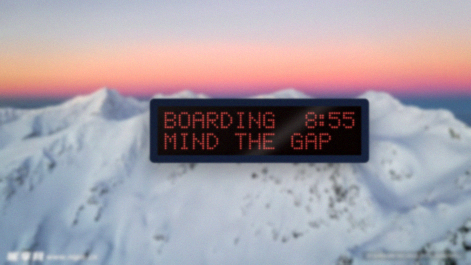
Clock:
8 h 55 min
